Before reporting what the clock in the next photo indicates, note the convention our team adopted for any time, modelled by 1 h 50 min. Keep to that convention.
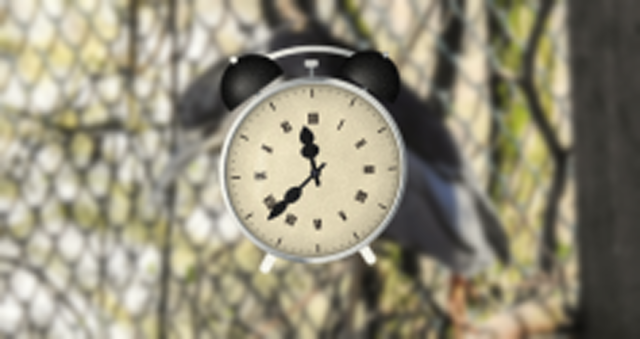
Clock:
11 h 38 min
